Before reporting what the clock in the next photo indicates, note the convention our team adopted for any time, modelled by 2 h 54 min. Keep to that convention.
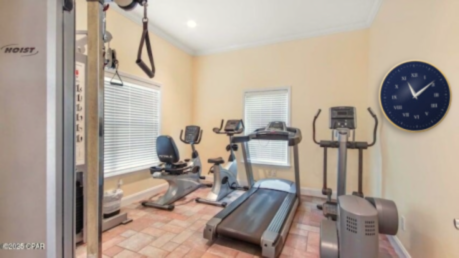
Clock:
11 h 09 min
